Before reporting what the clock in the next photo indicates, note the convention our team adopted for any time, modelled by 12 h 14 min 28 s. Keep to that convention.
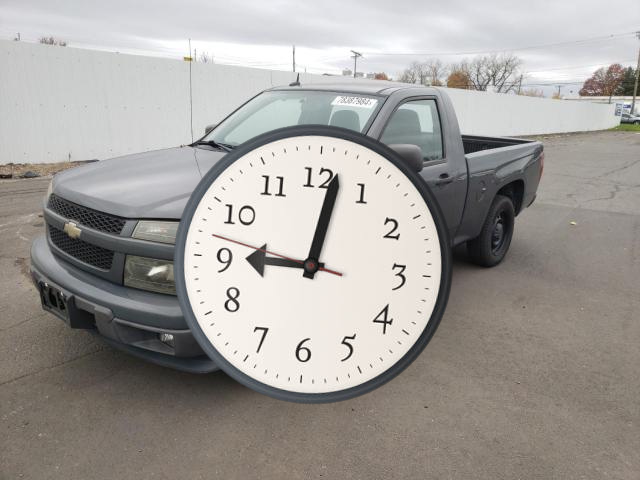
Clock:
9 h 01 min 47 s
